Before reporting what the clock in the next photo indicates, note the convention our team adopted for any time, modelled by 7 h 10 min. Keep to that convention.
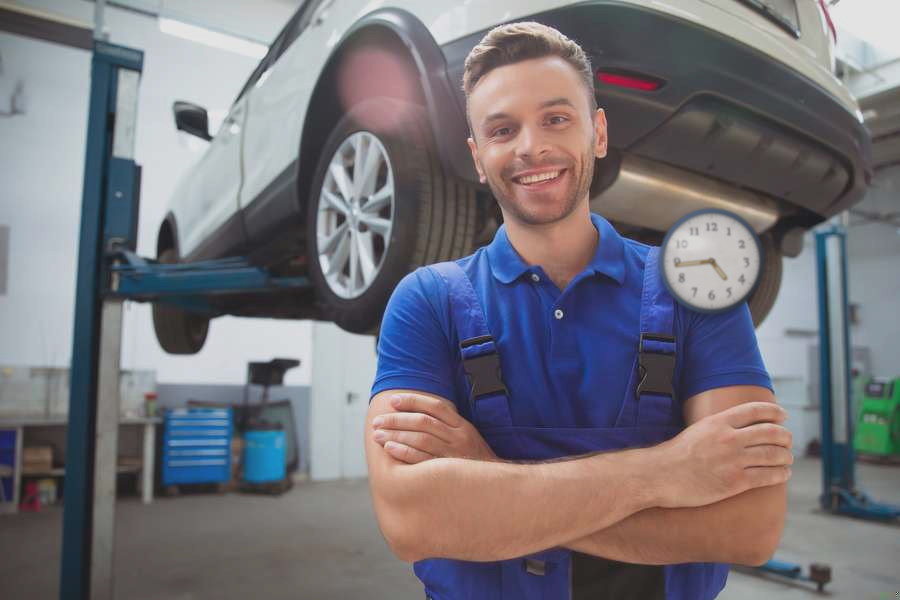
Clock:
4 h 44 min
